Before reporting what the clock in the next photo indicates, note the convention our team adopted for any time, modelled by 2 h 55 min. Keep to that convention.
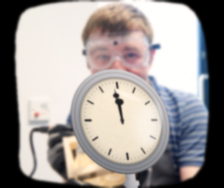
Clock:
11 h 59 min
